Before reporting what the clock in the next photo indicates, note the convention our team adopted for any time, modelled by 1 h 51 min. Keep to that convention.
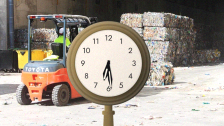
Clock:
6 h 29 min
